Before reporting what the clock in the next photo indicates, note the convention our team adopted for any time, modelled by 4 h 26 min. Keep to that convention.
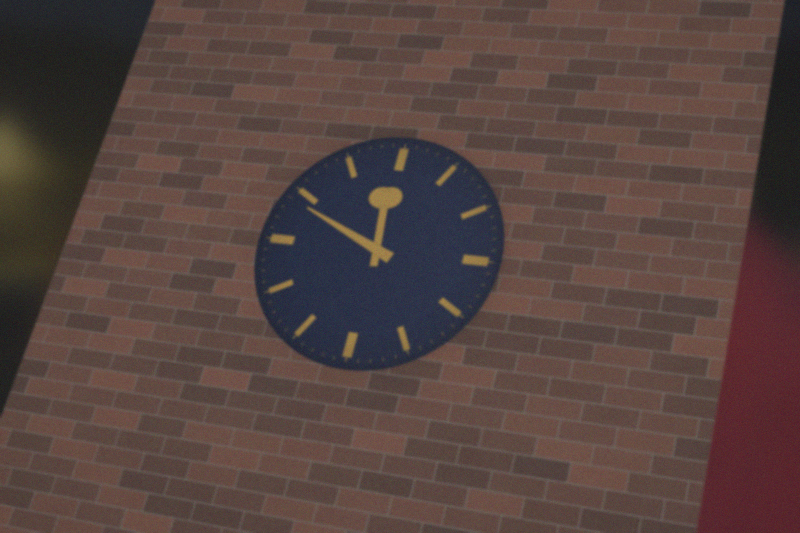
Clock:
11 h 49 min
